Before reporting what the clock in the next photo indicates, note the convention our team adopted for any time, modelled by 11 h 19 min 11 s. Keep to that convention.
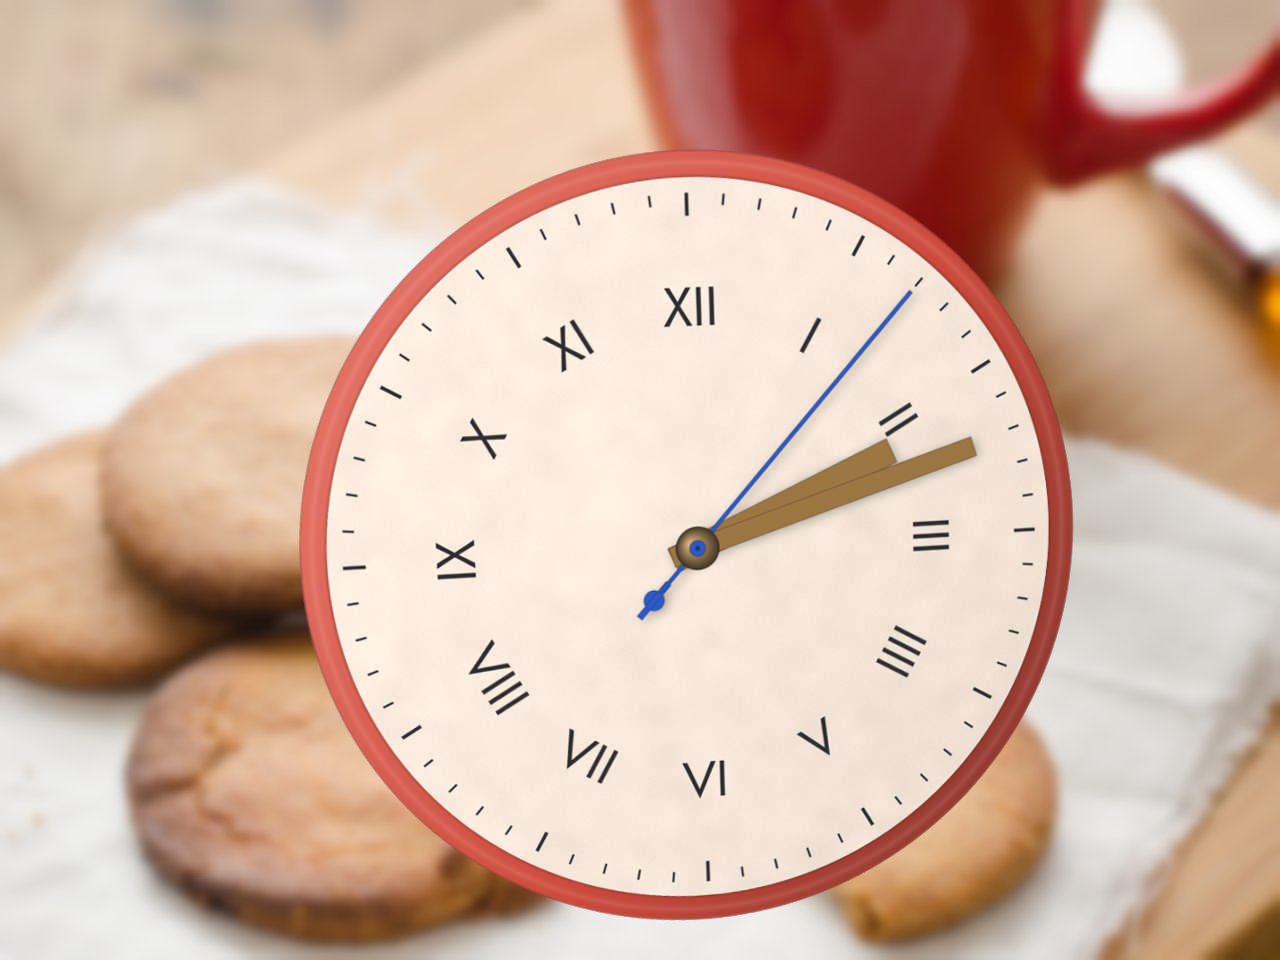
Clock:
2 h 12 min 07 s
